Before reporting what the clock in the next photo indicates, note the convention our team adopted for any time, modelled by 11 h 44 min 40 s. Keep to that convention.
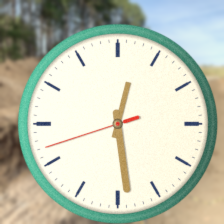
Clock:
12 h 28 min 42 s
